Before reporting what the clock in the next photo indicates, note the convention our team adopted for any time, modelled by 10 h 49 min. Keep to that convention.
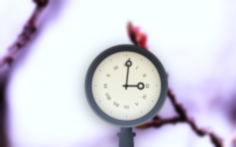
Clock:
3 h 01 min
